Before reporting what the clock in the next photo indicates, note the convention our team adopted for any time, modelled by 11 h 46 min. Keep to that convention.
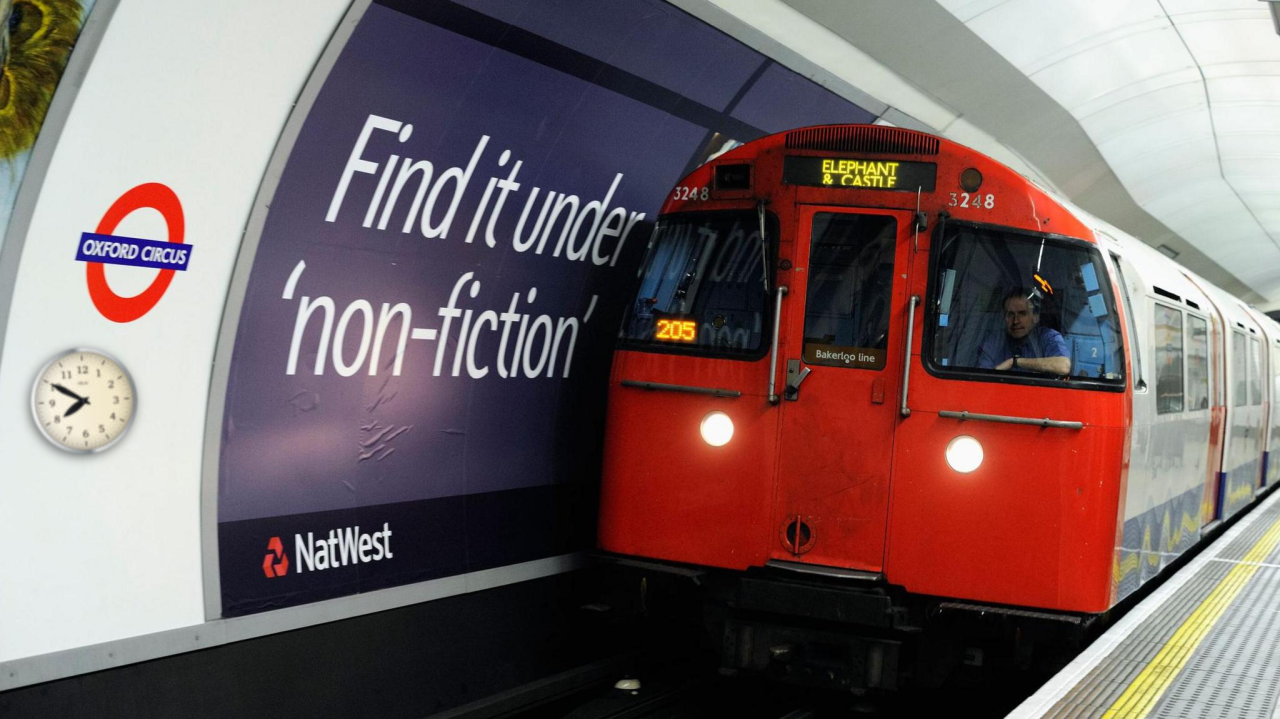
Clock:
7 h 50 min
